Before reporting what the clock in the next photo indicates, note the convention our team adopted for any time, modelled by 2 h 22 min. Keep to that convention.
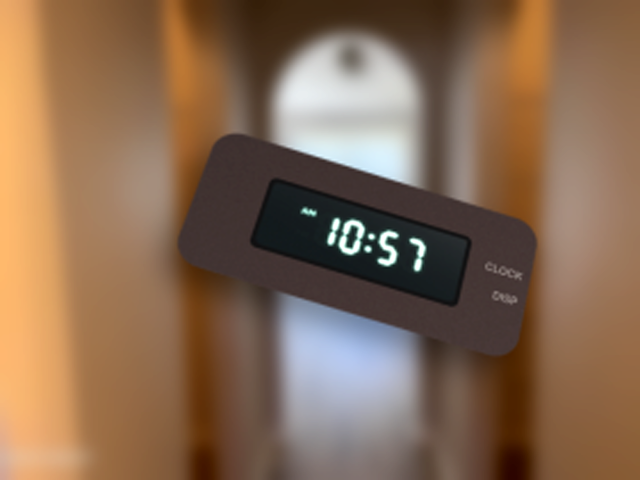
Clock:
10 h 57 min
